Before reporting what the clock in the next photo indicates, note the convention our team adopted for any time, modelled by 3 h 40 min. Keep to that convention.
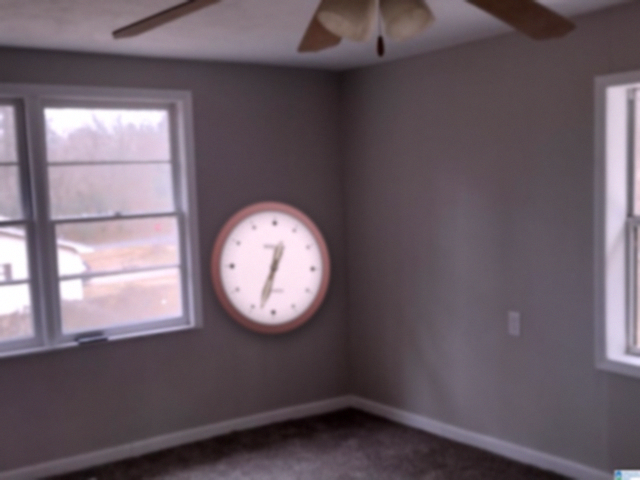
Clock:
12 h 33 min
